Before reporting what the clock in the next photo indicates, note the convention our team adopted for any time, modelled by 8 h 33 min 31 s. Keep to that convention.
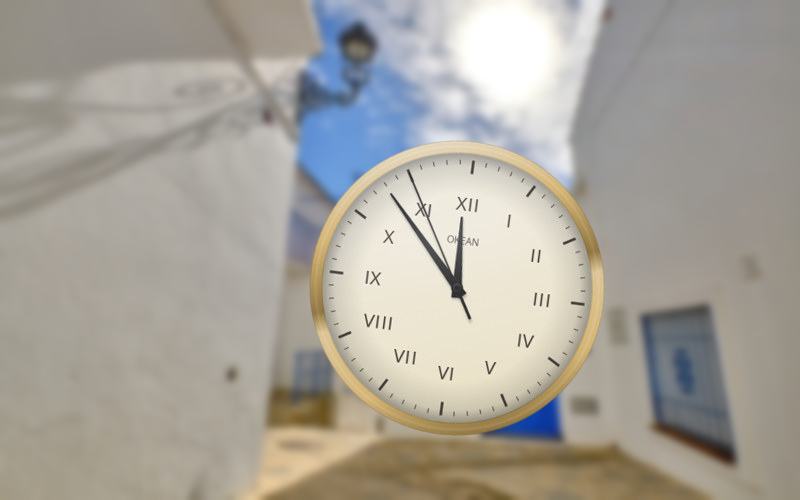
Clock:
11 h 52 min 55 s
